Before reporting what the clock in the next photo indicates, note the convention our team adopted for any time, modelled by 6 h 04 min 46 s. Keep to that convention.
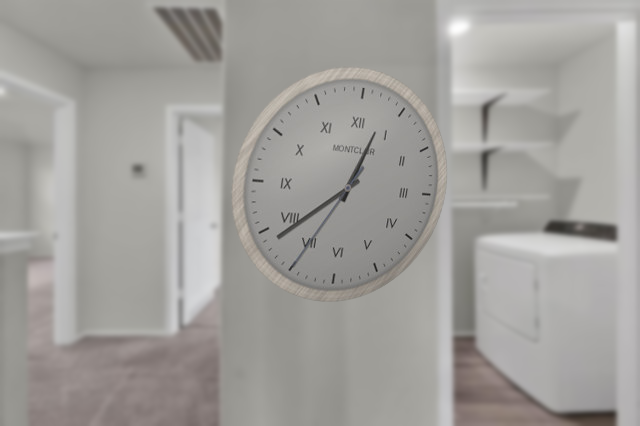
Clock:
12 h 38 min 35 s
